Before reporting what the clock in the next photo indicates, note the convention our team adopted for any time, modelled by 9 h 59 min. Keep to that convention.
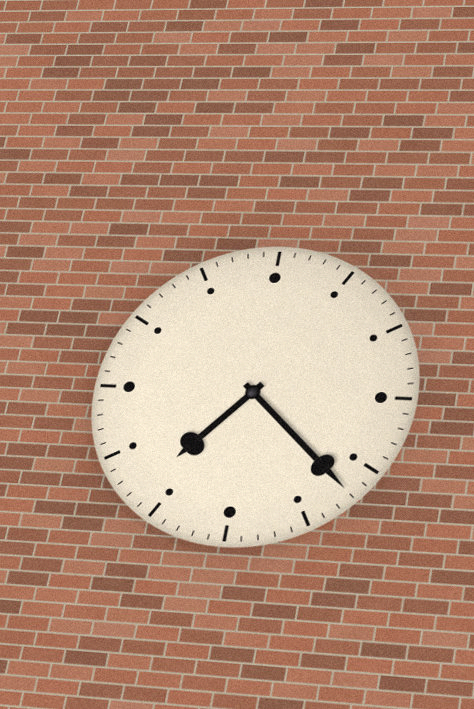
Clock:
7 h 22 min
